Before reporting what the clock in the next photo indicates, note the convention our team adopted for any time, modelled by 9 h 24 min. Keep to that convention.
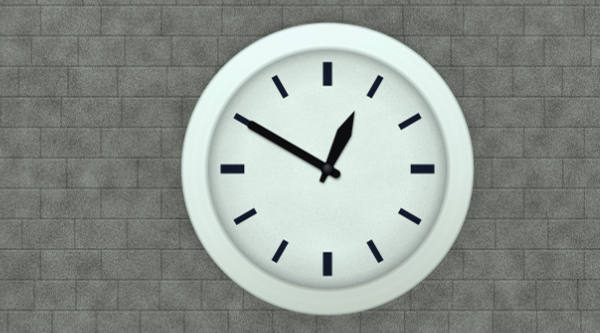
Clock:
12 h 50 min
